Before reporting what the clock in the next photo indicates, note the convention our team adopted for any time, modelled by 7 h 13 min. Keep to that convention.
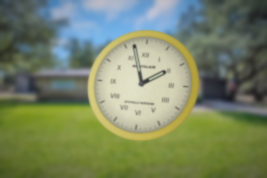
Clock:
1 h 57 min
